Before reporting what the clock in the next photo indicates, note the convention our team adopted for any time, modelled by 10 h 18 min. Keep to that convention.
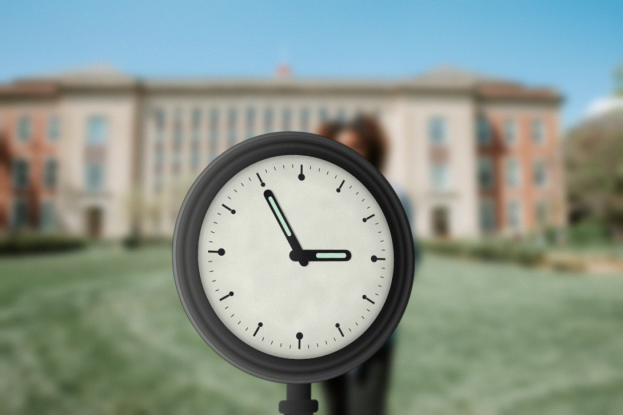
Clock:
2 h 55 min
